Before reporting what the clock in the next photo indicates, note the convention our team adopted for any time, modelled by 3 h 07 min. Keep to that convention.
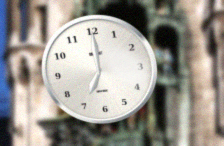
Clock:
7 h 00 min
